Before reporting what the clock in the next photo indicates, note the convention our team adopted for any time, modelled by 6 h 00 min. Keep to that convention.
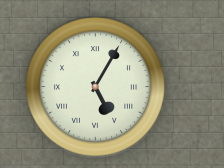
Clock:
5 h 05 min
